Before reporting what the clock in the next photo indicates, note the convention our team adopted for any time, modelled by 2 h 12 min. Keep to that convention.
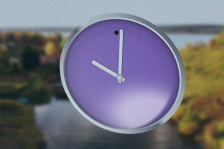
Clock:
10 h 01 min
